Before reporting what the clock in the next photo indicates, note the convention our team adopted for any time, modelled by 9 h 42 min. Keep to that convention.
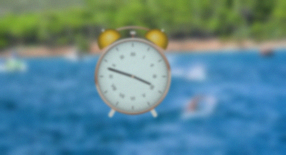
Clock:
3 h 48 min
